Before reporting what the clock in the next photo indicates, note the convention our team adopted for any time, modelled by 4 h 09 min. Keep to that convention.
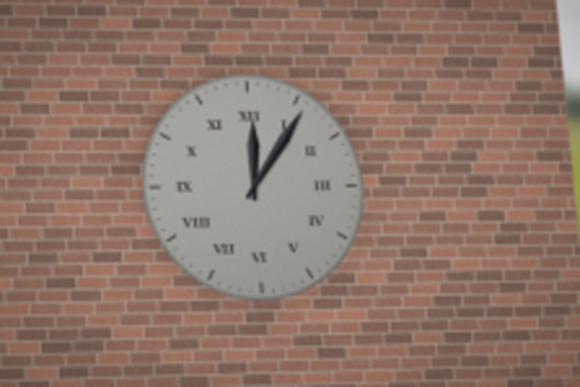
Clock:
12 h 06 min
